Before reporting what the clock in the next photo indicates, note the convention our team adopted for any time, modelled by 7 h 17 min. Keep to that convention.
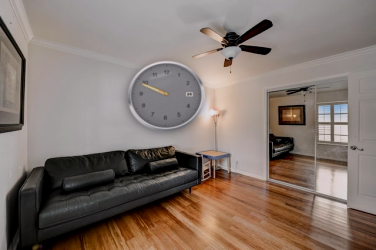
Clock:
9 h 49 min
